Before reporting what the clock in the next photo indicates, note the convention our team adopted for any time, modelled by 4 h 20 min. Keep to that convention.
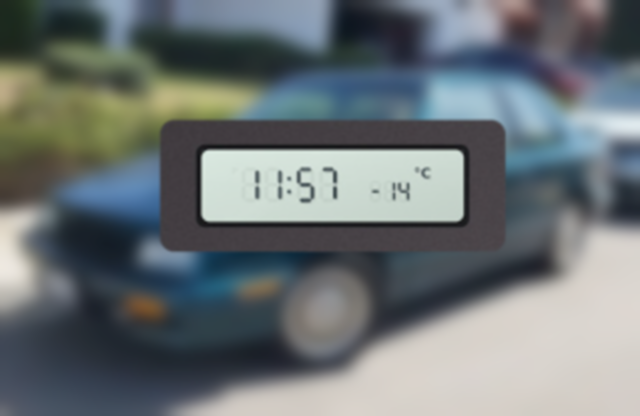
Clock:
11 h 57 min
